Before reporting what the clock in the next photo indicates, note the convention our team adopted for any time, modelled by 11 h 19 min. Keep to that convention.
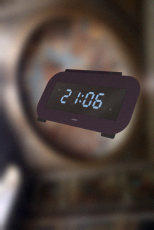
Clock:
21 h 06 min
